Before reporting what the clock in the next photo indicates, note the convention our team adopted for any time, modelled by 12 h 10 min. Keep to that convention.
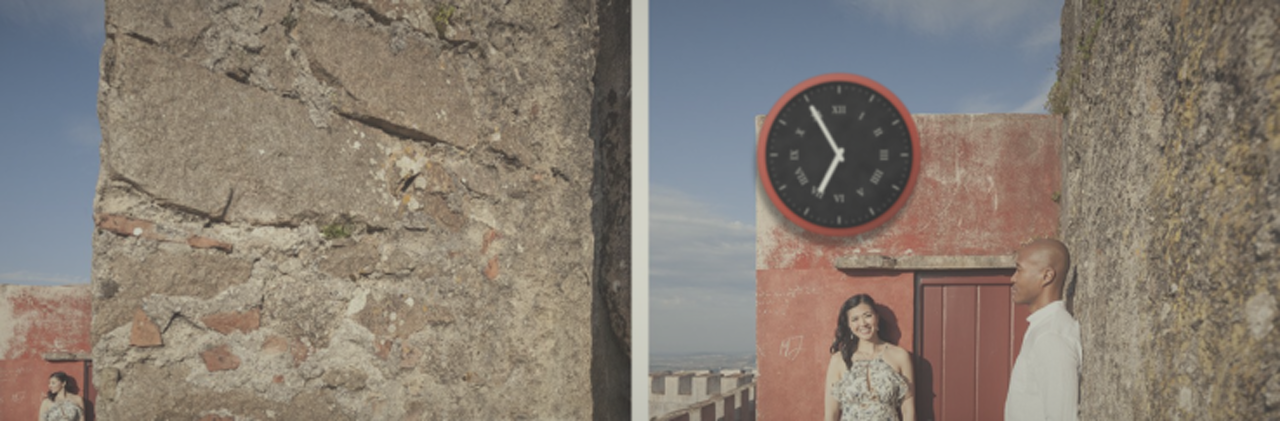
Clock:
6 h 55 min
